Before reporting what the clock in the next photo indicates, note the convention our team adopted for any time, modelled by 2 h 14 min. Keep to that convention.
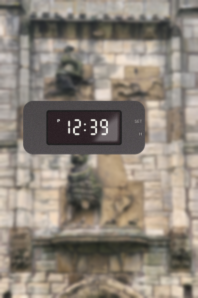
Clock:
12 h 39 min
